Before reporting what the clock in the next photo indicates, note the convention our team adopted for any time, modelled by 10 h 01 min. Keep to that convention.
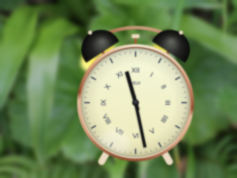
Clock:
11 h 28 min
